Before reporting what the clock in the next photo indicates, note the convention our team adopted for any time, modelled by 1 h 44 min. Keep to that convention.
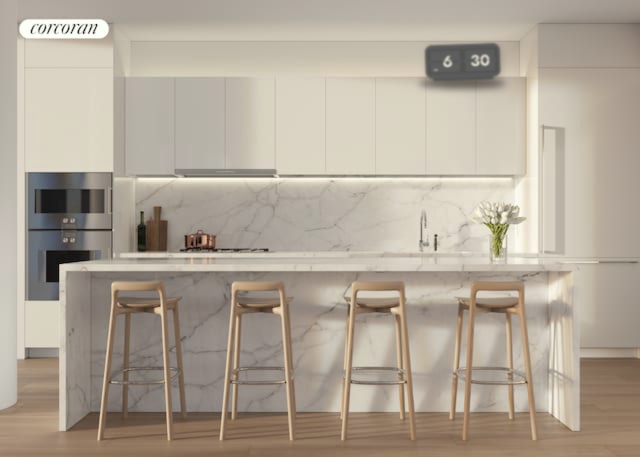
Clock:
6 h 30 min
